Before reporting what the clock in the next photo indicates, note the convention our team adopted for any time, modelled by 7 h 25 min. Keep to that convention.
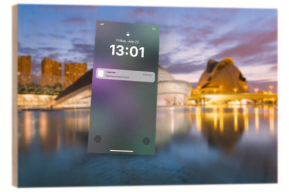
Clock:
13 h 01 min
